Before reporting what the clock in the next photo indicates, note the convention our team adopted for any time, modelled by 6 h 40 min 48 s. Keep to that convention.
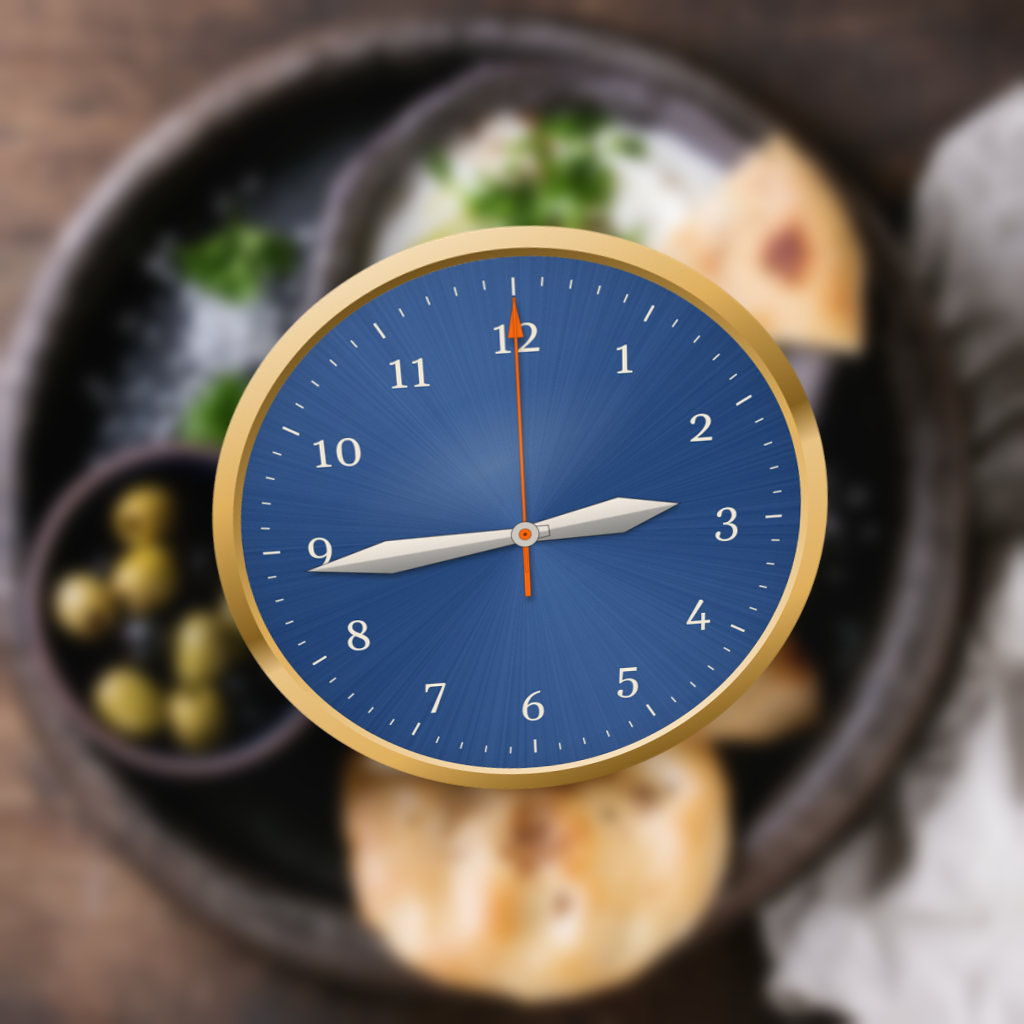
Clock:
2 h 44 min 00 s
